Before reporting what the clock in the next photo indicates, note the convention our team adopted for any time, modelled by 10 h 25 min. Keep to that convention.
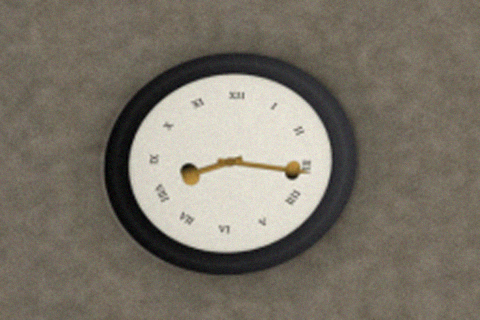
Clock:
8 h 16 min
